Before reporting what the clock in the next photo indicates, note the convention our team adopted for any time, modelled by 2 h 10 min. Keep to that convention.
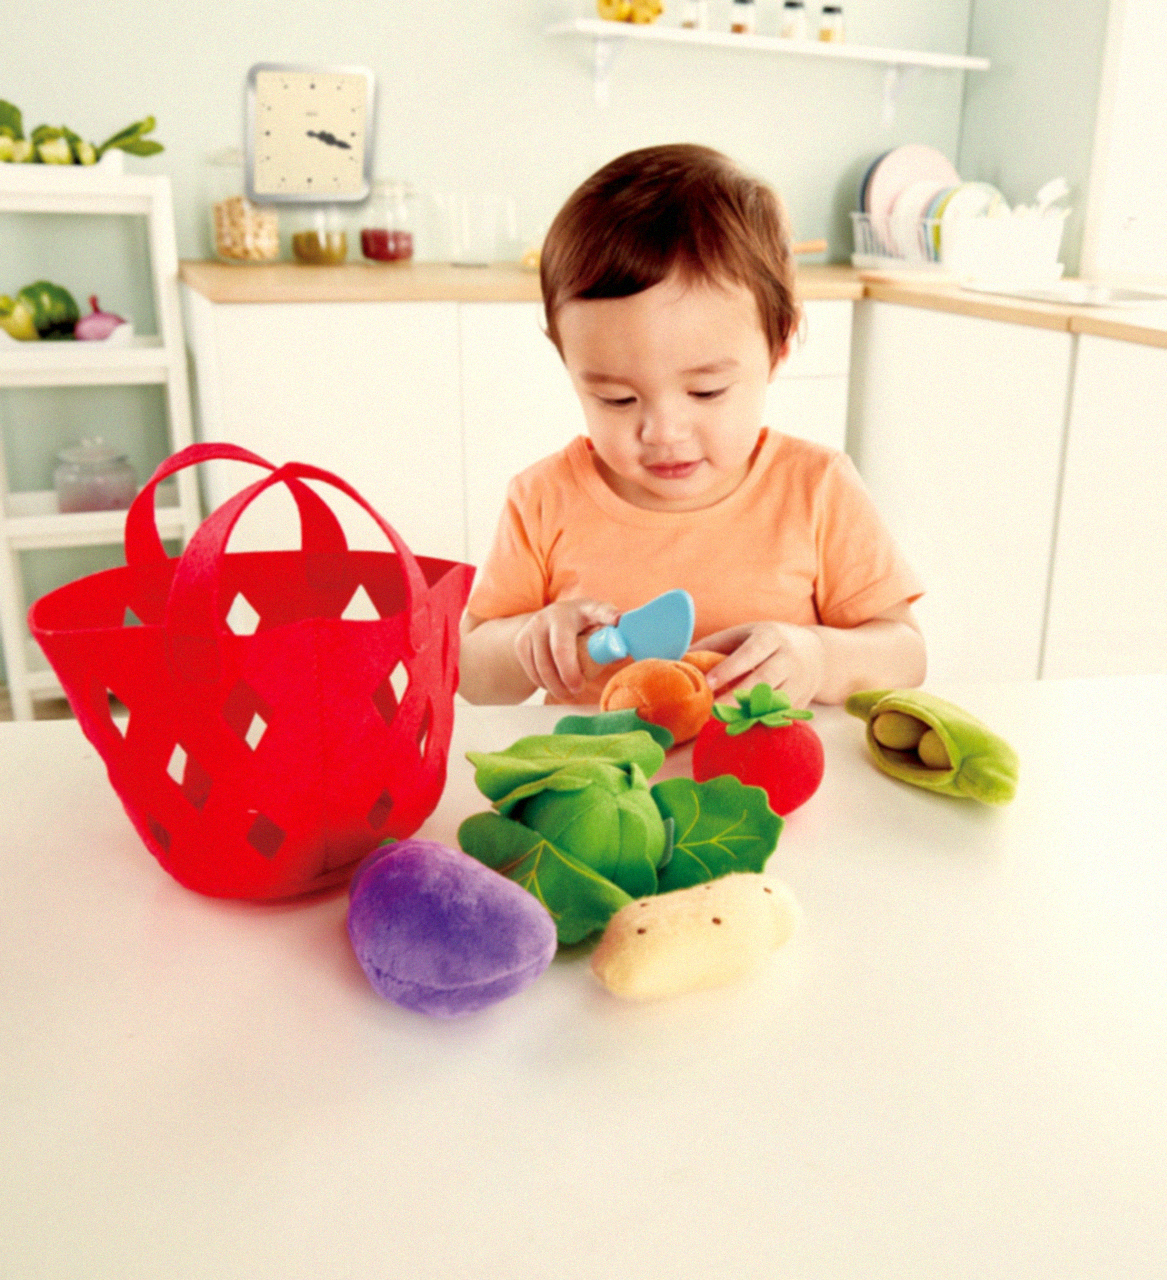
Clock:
3 h 18 min
